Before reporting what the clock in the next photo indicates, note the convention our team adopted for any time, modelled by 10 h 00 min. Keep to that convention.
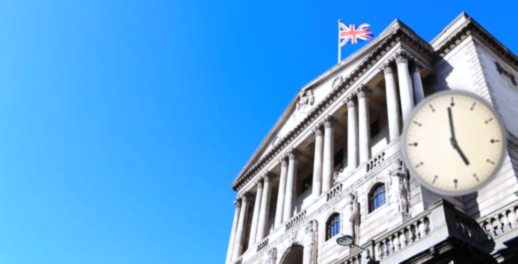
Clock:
4 h 59 min
